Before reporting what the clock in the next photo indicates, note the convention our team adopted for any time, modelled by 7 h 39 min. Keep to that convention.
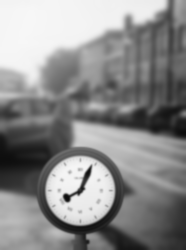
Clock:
8 h 04 min
